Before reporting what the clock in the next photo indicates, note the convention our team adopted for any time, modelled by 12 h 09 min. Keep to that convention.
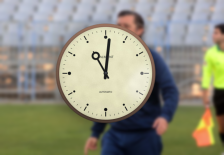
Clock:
11 h 01 min
